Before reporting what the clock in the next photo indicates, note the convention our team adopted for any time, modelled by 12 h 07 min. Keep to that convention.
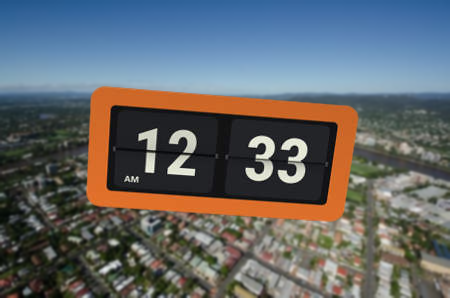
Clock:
12 h 33 min
